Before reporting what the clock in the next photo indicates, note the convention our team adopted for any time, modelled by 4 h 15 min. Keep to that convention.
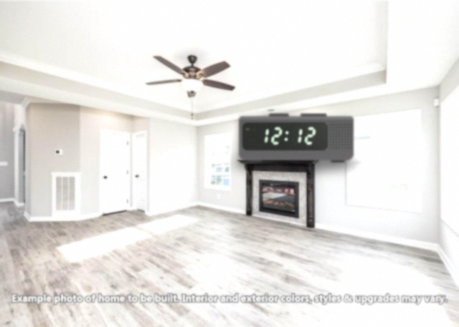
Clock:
12 h 12 min
